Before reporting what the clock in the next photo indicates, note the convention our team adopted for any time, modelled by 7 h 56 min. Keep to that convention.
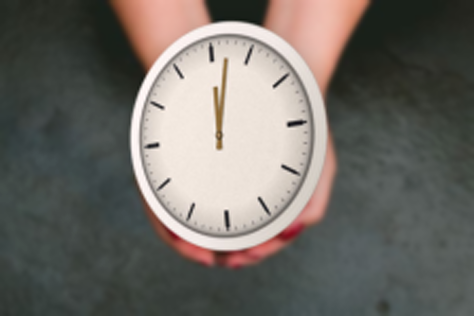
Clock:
12 h 02 min
